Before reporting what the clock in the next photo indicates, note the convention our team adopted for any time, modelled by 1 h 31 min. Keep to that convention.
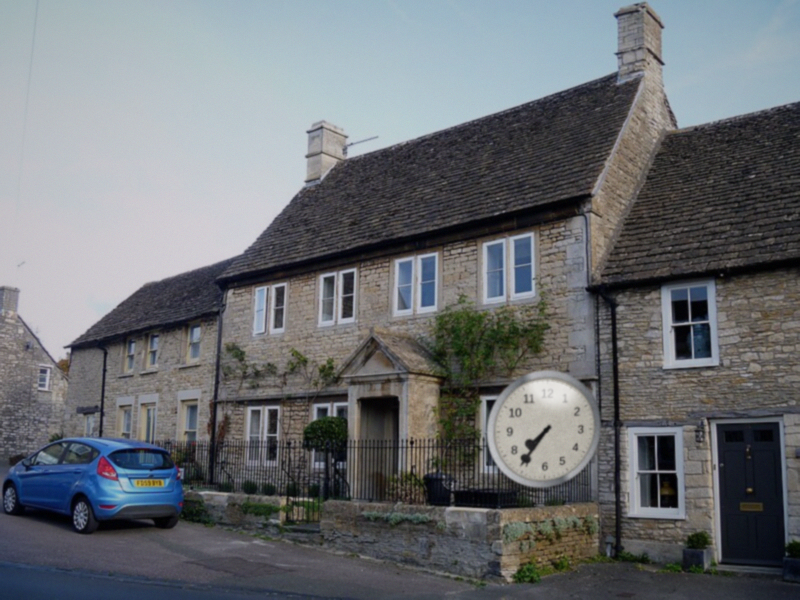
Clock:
7 h 36 min
